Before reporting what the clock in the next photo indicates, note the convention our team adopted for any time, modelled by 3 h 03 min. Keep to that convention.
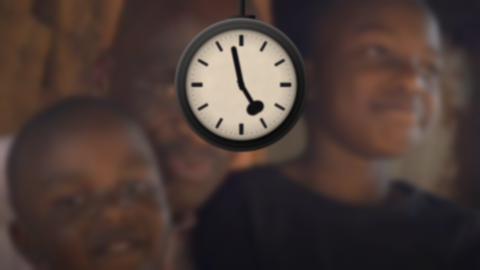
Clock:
4 h 58 min
